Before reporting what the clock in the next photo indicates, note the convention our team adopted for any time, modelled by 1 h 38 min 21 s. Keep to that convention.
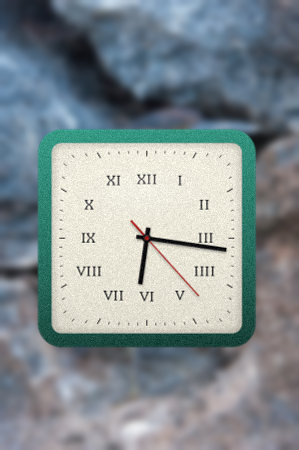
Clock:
6 h 16 min 23 s
